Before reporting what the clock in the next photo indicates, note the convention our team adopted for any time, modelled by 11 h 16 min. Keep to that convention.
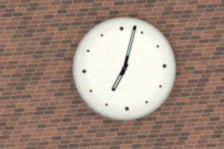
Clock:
7 h 03 min
